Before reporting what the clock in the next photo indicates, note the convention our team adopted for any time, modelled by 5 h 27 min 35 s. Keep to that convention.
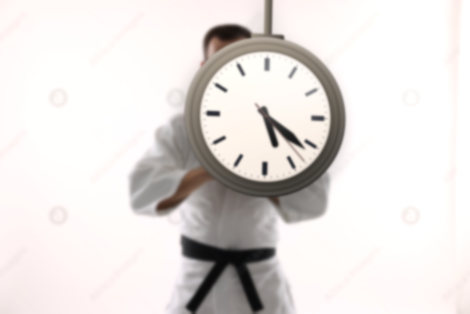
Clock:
5 h 21 min 23 s
